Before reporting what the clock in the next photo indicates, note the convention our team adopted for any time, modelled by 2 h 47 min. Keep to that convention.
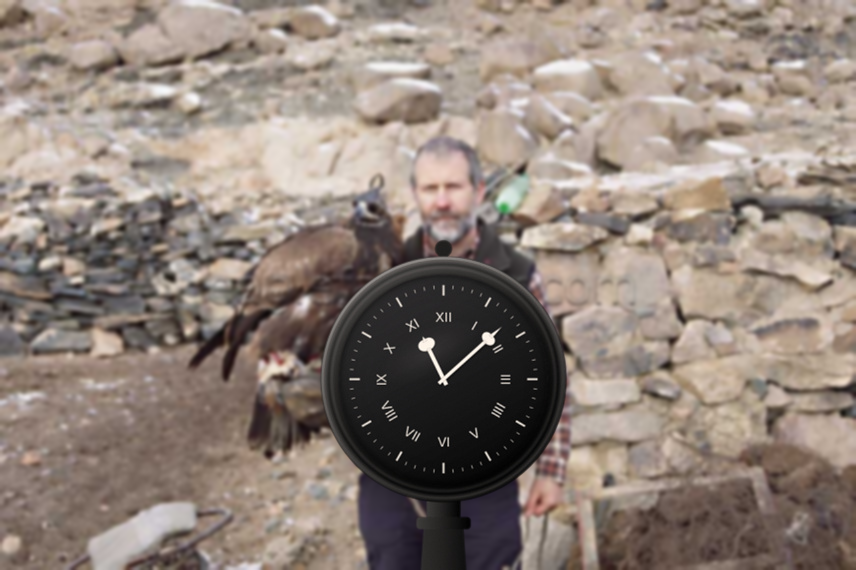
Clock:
11 h 08 min
